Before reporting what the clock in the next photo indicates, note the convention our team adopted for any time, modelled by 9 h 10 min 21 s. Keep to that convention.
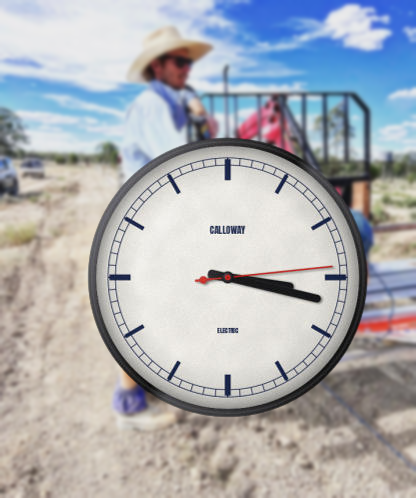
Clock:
3 h 17 min 14 s
